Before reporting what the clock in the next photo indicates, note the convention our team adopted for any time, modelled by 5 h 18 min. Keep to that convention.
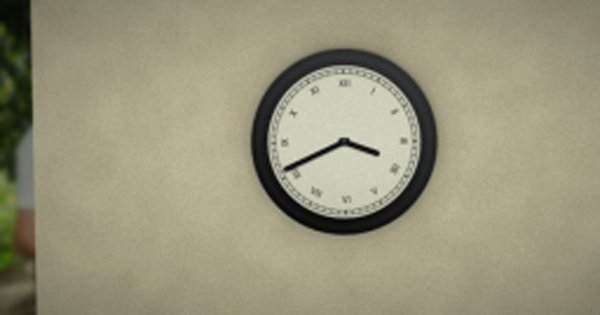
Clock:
3 h 41 min
